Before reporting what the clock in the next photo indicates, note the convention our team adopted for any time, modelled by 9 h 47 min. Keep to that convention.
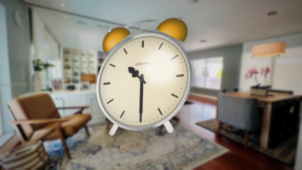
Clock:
10 h 30 min
